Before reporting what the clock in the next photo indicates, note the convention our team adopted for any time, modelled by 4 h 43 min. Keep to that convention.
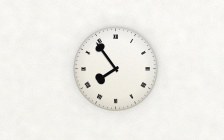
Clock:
7 h 54 min
